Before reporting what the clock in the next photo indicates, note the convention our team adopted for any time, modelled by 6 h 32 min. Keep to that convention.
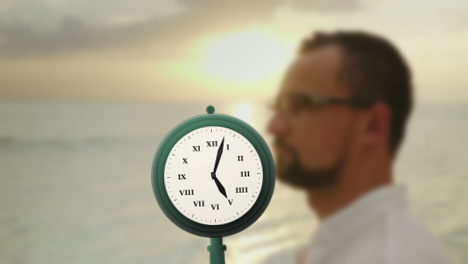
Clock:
5 h 03 min
